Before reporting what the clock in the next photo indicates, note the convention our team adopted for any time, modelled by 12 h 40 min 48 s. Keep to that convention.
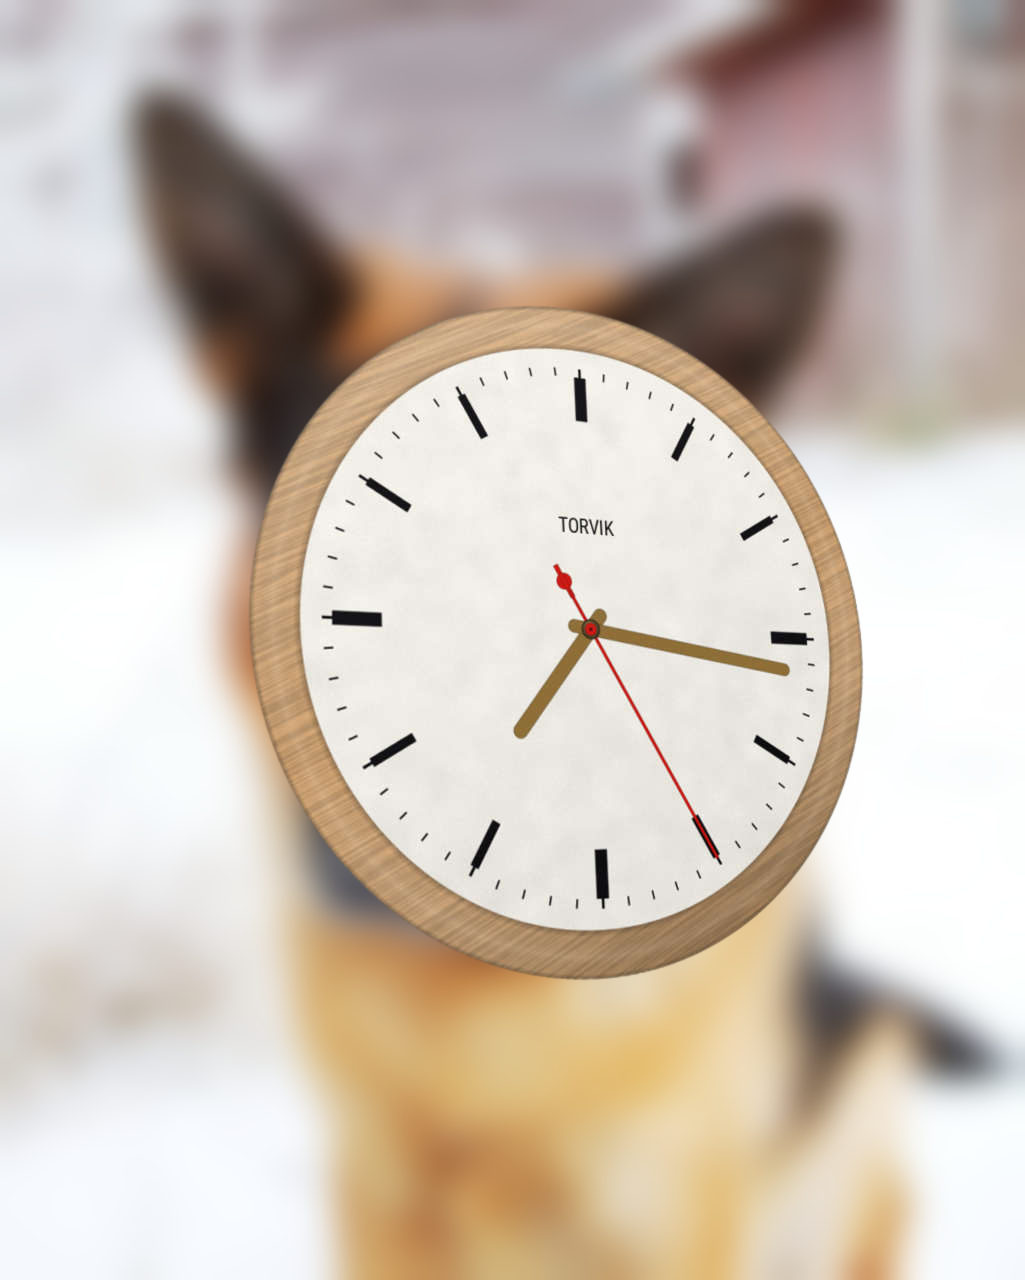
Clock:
7 h 16 min 25 s
